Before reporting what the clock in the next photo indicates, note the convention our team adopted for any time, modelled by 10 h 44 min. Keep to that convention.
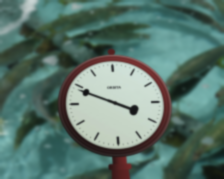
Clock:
3 h 49 min
